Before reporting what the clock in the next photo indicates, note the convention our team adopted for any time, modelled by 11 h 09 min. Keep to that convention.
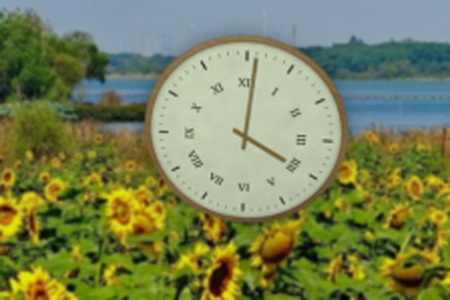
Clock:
4 h 01 min
